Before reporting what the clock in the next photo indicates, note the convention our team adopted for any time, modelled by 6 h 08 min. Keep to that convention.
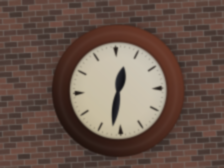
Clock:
12 h 32 min
